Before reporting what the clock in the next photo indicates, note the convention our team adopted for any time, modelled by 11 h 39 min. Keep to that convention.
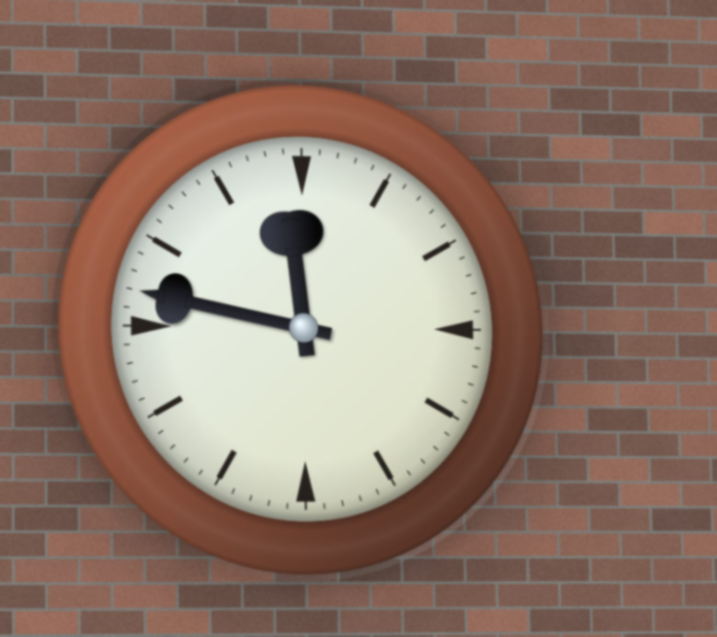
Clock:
11 h 47 min
